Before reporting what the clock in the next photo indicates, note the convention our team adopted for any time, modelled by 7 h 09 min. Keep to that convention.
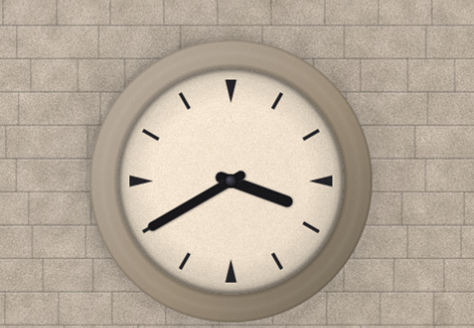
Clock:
3 h 40 min
